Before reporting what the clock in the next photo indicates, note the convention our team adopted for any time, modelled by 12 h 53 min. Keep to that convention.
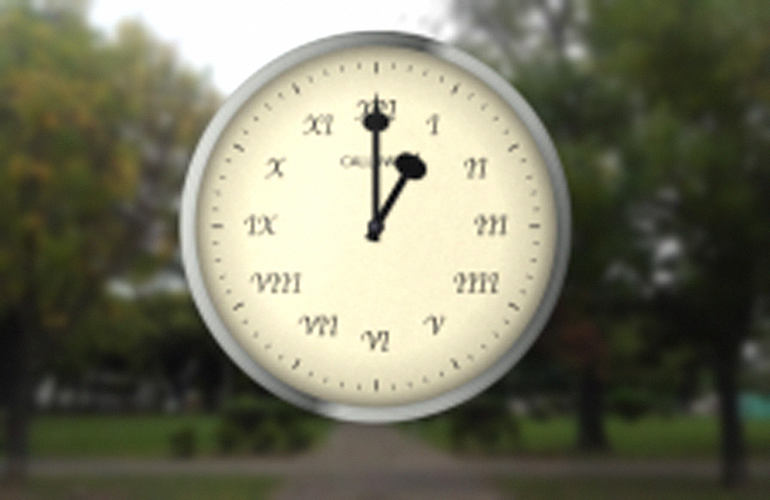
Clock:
1 h 00 min
